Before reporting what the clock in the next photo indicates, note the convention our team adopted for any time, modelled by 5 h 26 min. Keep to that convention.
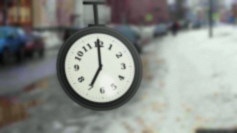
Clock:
7 h 00 min
